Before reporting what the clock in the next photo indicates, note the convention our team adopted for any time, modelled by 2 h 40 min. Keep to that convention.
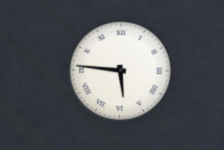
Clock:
5 h 46 min
